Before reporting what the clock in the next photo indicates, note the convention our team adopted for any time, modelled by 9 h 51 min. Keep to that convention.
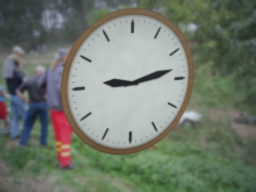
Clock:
9 h 13 min
